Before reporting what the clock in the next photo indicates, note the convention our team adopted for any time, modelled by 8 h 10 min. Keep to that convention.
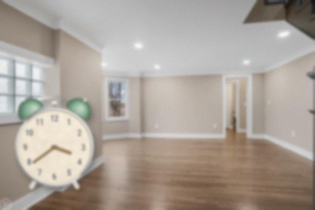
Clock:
3 h 39 min
